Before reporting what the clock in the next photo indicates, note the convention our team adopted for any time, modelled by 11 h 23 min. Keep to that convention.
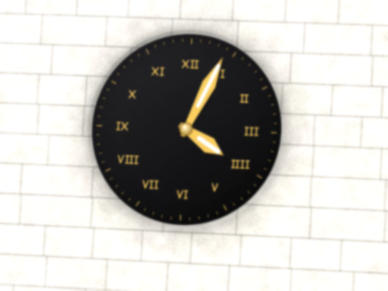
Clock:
4 h 04 min
